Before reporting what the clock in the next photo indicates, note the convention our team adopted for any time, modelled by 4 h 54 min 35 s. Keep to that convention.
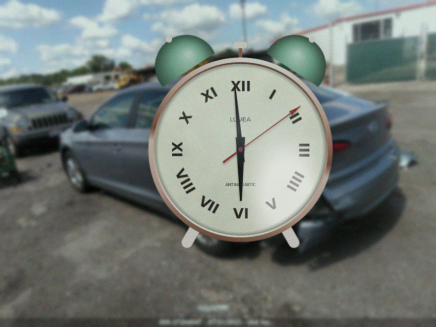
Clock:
5 h 59 min 09 s
